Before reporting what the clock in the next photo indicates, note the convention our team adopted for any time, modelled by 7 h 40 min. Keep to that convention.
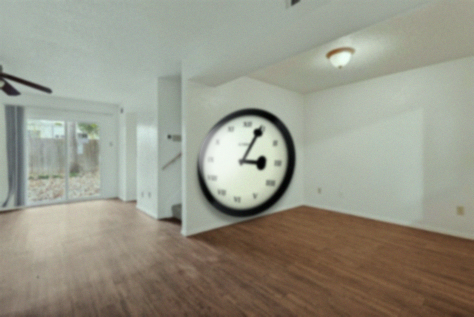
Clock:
3 h 04 min
